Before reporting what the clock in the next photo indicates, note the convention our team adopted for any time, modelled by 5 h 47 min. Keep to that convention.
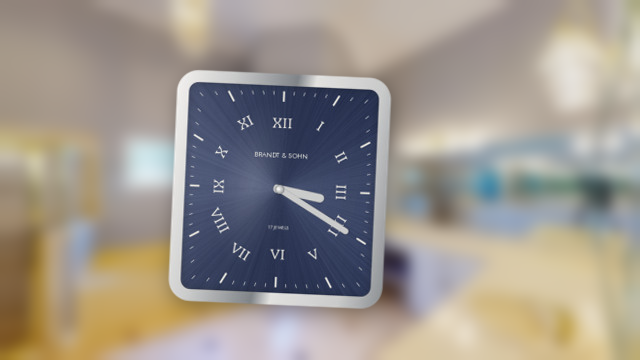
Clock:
3 h 20 min
